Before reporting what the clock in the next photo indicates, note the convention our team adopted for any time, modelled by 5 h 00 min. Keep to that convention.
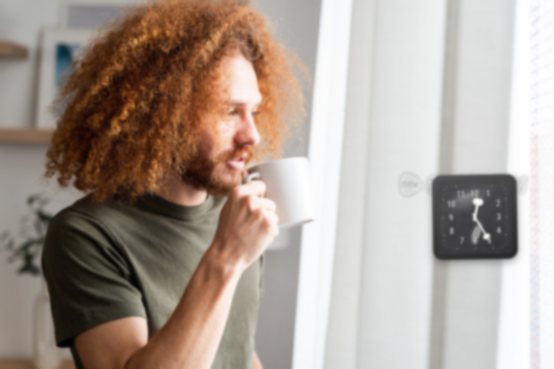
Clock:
12 h 25 min
